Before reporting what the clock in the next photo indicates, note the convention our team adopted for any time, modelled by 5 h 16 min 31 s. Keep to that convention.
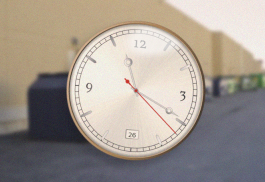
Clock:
11 h 19 min 22 s
